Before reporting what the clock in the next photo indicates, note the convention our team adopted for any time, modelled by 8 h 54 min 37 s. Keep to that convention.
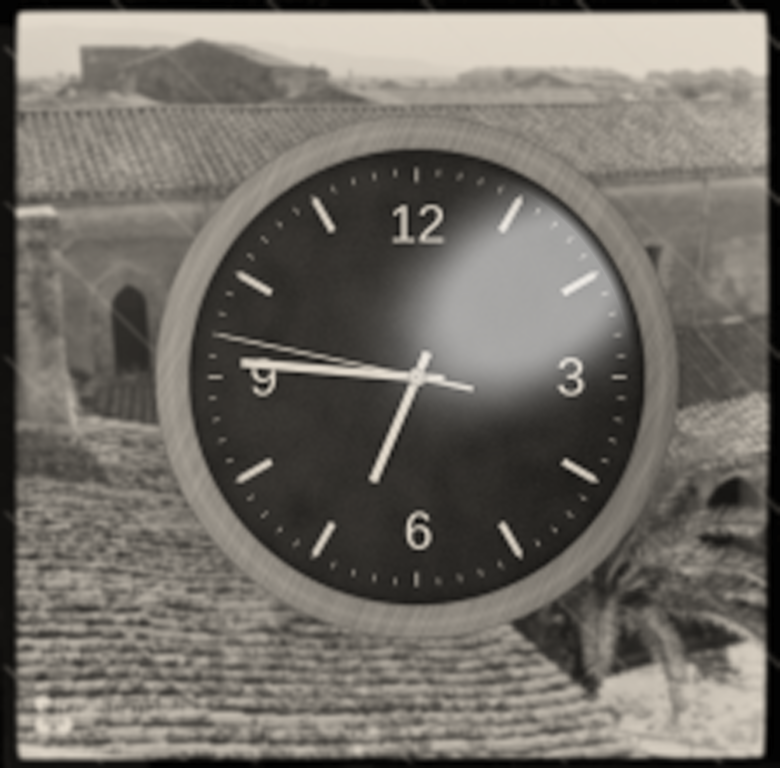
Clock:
6 h 45 min 47 s
